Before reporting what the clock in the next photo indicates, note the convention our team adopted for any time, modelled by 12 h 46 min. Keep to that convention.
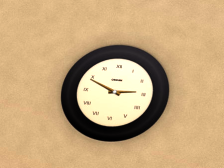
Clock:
2 h 49 min
